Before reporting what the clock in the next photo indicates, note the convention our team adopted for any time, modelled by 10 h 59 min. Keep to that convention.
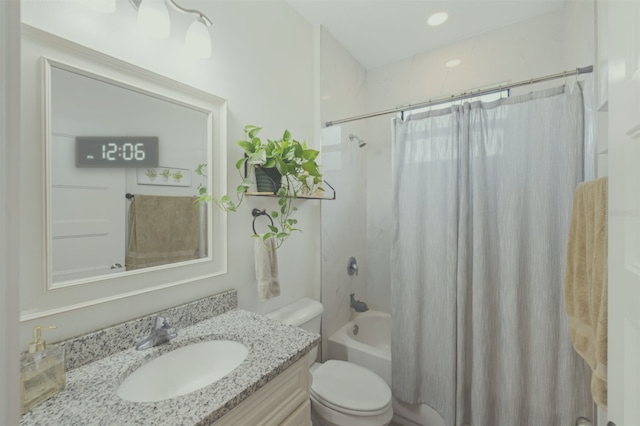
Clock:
12 h 06 min
